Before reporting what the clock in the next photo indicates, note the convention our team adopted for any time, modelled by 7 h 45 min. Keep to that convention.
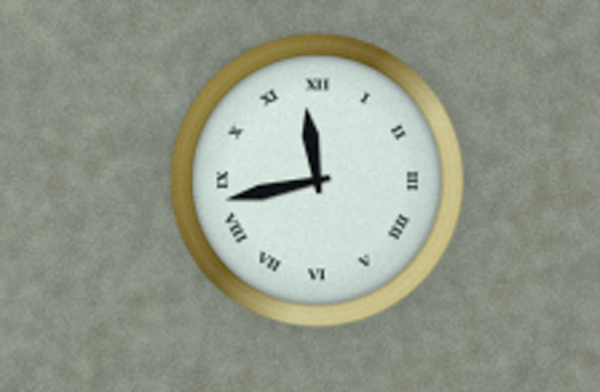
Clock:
11 h 43 min
